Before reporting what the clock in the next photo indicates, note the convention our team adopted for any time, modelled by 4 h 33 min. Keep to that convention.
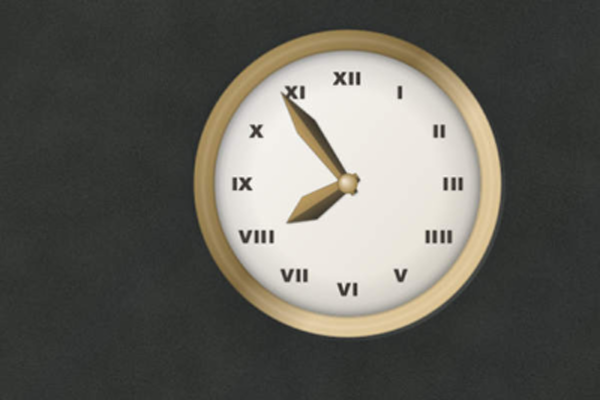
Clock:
7 h 54 min
